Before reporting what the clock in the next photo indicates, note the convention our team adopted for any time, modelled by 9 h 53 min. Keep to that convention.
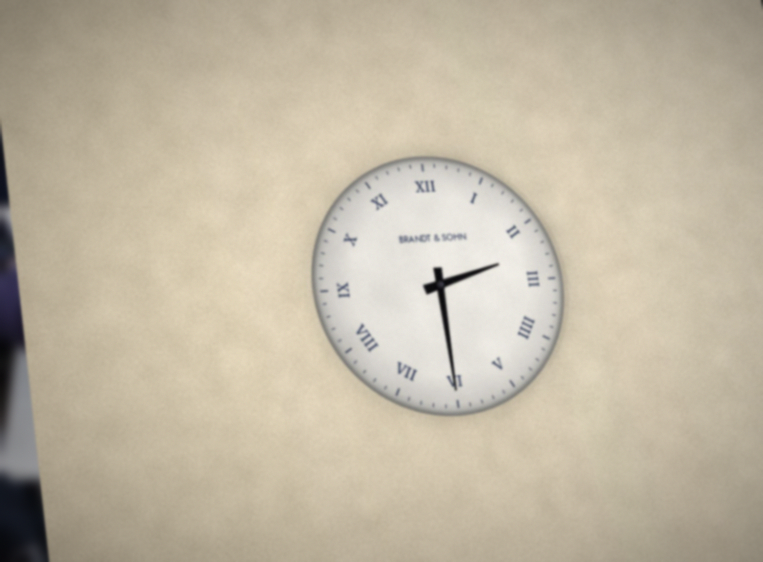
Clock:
2 h 30 min
